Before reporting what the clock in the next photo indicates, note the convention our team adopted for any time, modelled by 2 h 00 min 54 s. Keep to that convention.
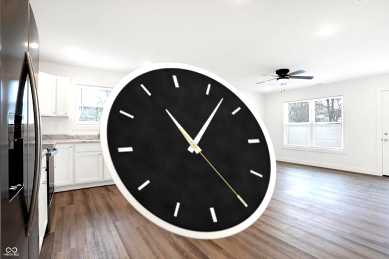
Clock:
11 h 07 min 25 s
